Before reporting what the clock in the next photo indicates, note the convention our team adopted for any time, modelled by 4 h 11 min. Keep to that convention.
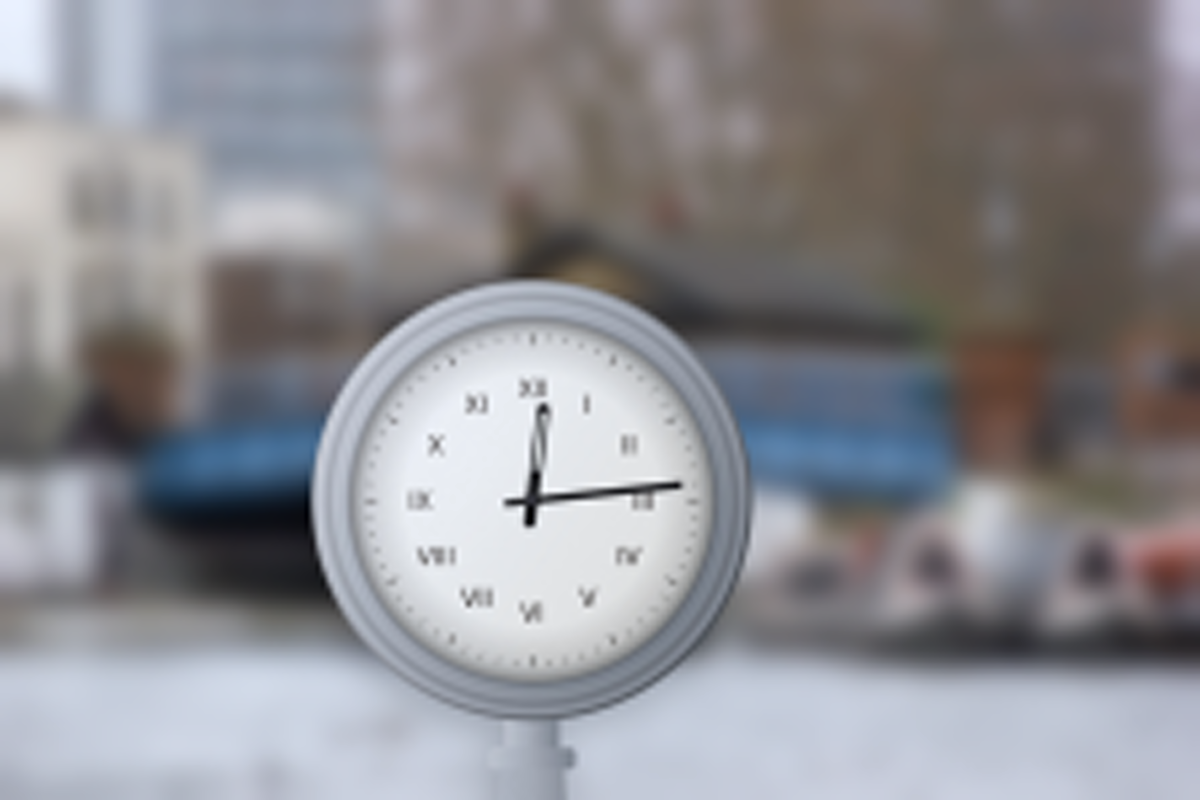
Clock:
12 h 14 min
